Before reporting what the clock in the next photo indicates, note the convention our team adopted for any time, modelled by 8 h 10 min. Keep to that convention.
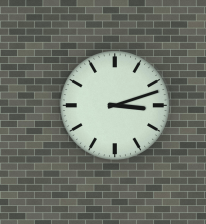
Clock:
3 h 12 min
